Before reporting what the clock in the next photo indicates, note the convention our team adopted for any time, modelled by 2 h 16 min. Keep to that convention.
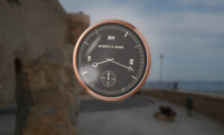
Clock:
8 h 18 min
